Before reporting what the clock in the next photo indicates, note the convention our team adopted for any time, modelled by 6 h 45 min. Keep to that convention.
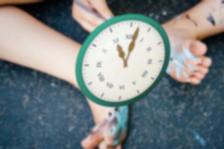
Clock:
11 h 02 min
